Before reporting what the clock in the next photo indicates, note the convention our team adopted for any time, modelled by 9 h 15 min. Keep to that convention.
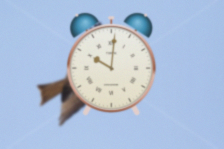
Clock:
10 h 01 min
